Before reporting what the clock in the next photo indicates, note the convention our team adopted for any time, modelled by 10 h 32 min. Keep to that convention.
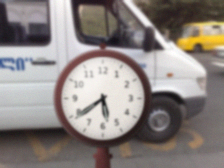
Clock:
5 h 39 min
